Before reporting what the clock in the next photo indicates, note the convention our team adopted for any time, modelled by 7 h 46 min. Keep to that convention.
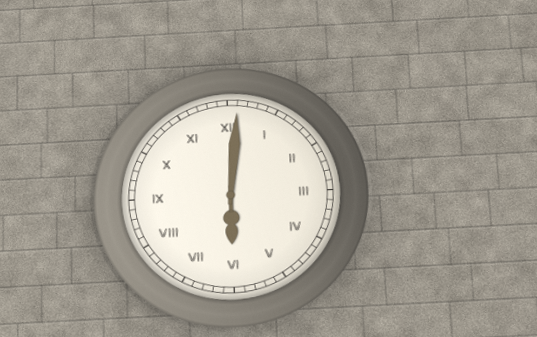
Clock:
6 h 01 min
